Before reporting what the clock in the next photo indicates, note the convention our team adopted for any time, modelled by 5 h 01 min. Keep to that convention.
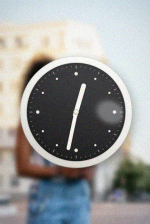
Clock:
12 h 32 min
